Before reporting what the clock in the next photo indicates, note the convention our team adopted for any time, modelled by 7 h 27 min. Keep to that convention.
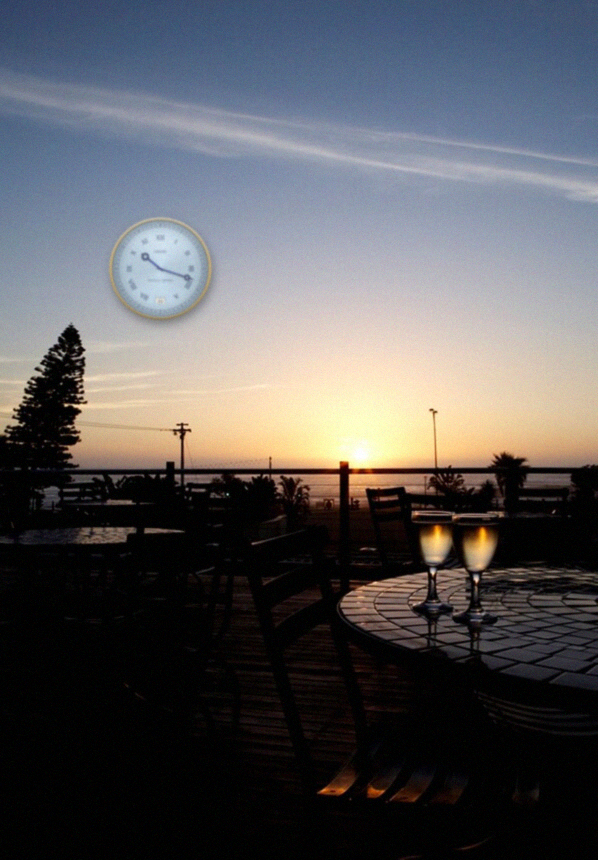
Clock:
10 h 18 min
